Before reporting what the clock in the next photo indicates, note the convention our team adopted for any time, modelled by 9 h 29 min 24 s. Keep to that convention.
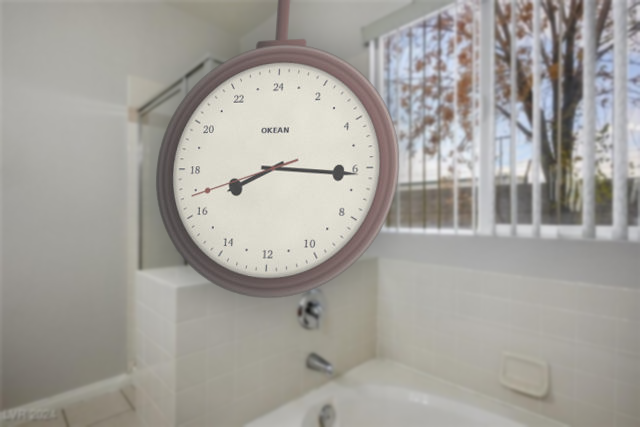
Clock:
16 h 15 min 42 s
